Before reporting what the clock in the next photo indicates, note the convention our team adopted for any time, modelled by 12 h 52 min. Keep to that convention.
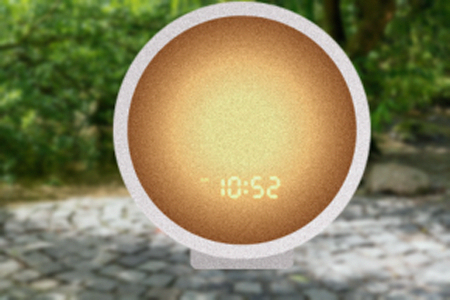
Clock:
10 h 52 min
